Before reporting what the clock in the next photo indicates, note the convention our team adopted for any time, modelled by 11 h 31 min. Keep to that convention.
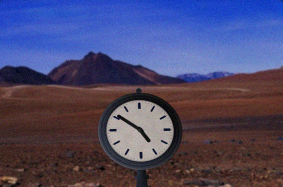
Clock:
4 h 51 min
